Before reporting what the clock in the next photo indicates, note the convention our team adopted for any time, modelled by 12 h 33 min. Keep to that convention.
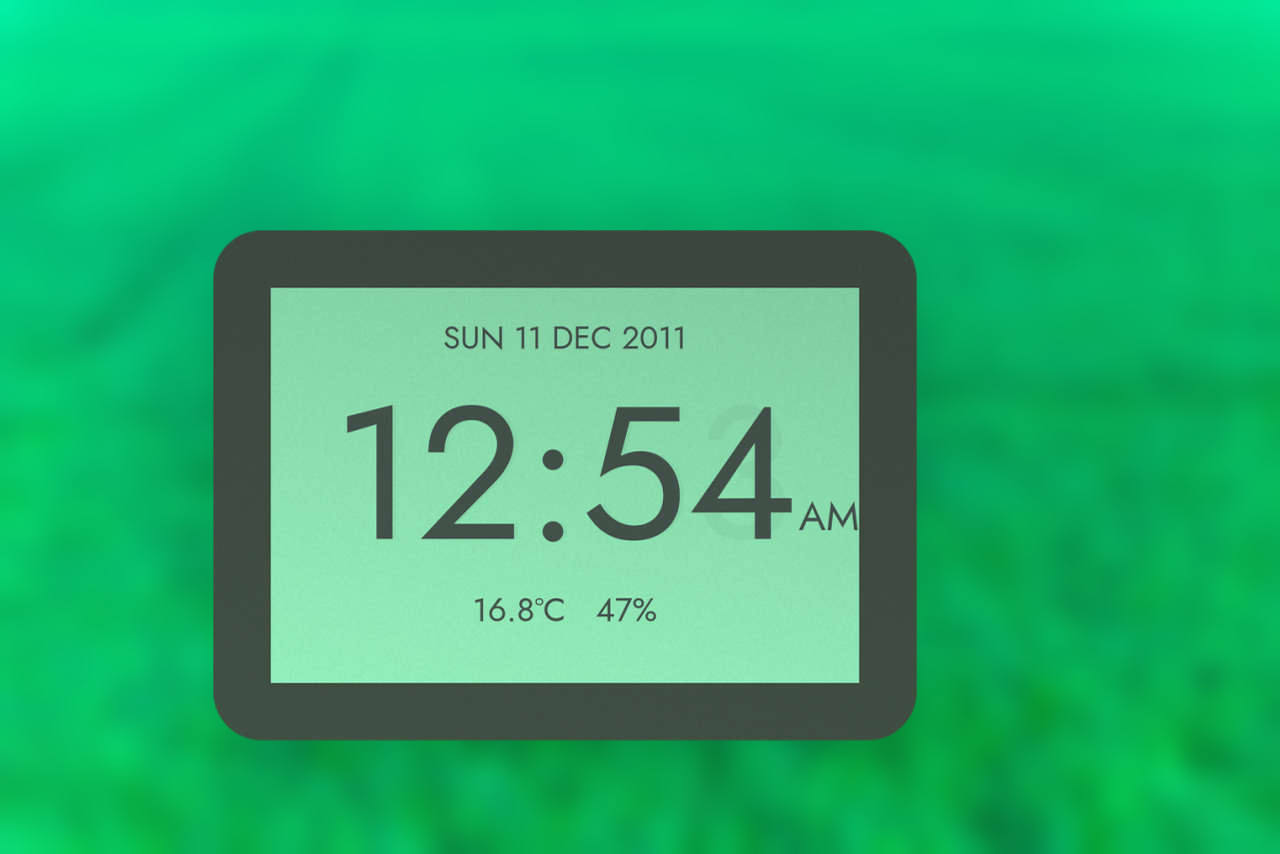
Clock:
12 h 54 min
